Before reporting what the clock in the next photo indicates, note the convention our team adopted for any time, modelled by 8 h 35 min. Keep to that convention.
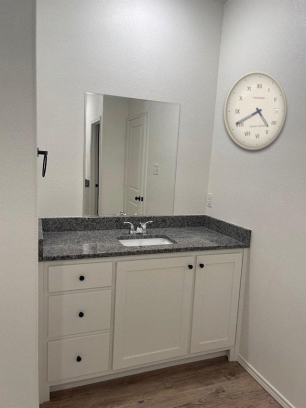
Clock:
4 h 41 min
